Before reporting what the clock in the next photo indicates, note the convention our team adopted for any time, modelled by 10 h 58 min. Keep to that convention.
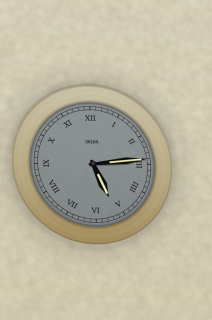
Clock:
5 h 14 min
